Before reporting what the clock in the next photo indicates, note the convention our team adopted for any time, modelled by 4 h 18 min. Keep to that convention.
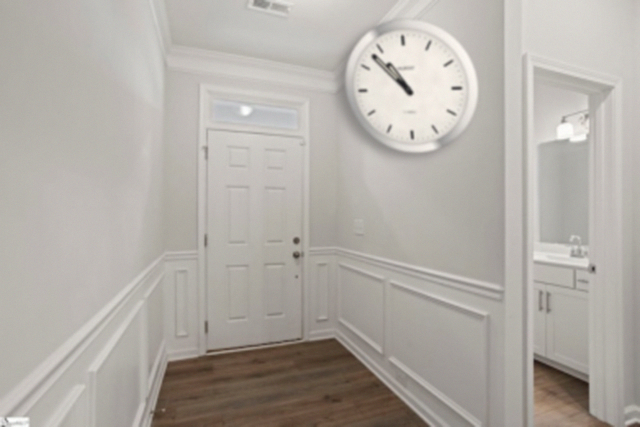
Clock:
10 h 53 min
